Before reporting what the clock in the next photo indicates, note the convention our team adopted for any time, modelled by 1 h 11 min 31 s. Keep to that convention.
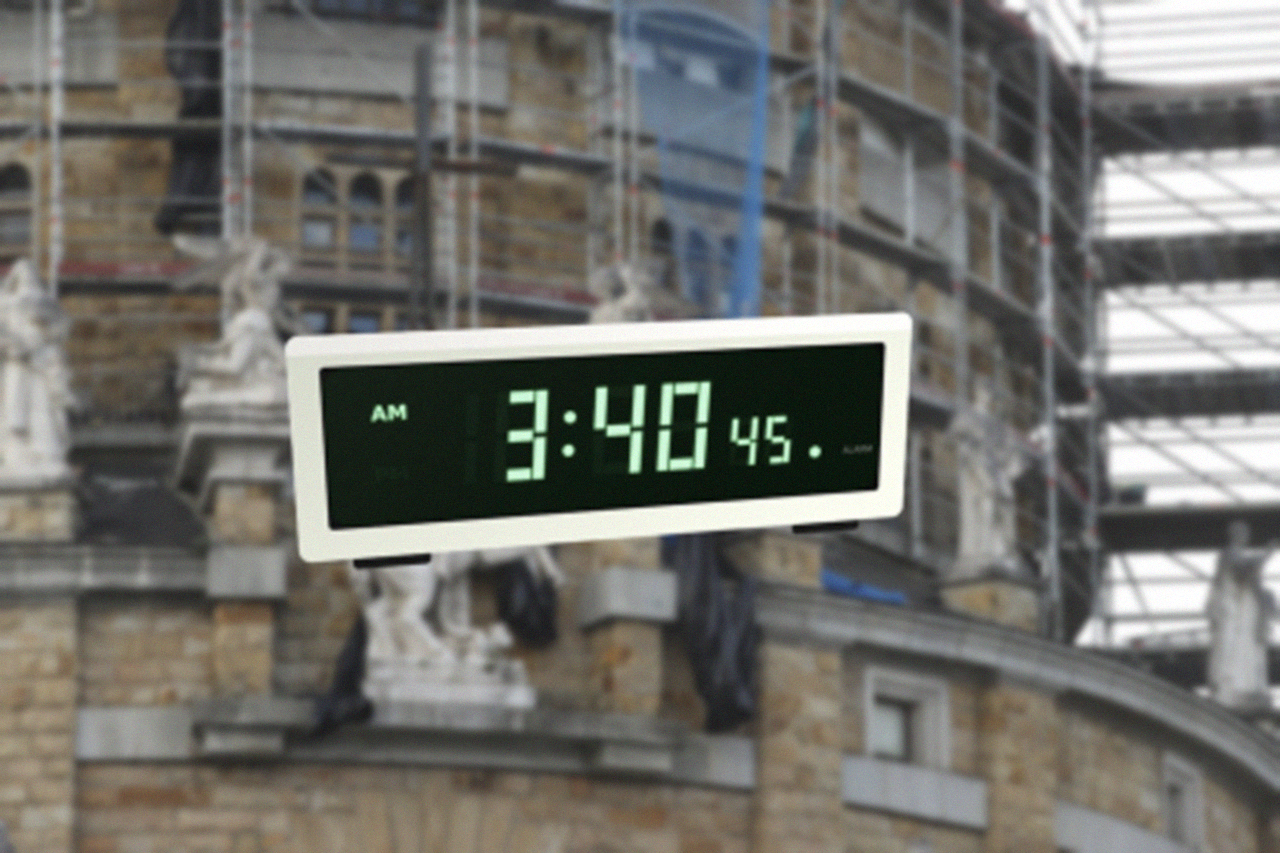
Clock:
3 h 40 min 45 s
